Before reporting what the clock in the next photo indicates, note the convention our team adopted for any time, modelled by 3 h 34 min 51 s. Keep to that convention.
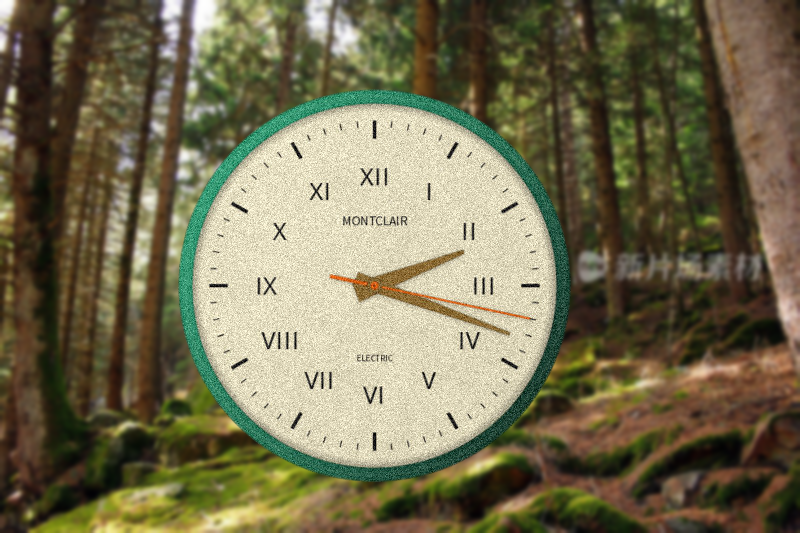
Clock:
2 h 18 min 17 s
